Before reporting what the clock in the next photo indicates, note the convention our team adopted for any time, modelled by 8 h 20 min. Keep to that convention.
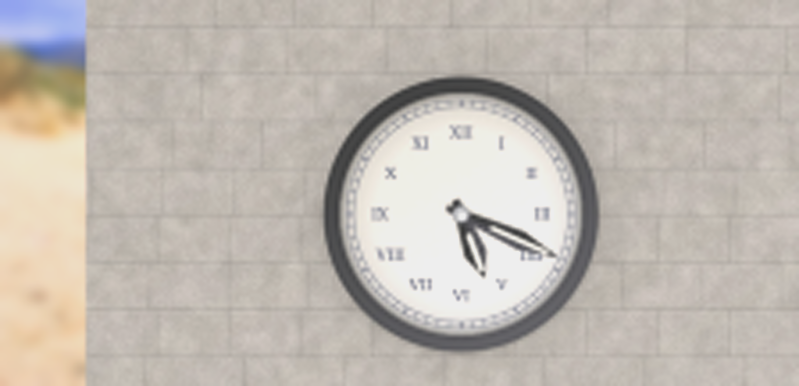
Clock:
5 h 19 min
